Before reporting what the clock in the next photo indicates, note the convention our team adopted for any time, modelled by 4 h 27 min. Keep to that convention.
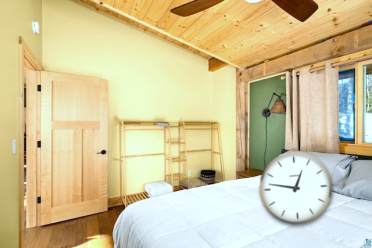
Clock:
12 h 47 min
